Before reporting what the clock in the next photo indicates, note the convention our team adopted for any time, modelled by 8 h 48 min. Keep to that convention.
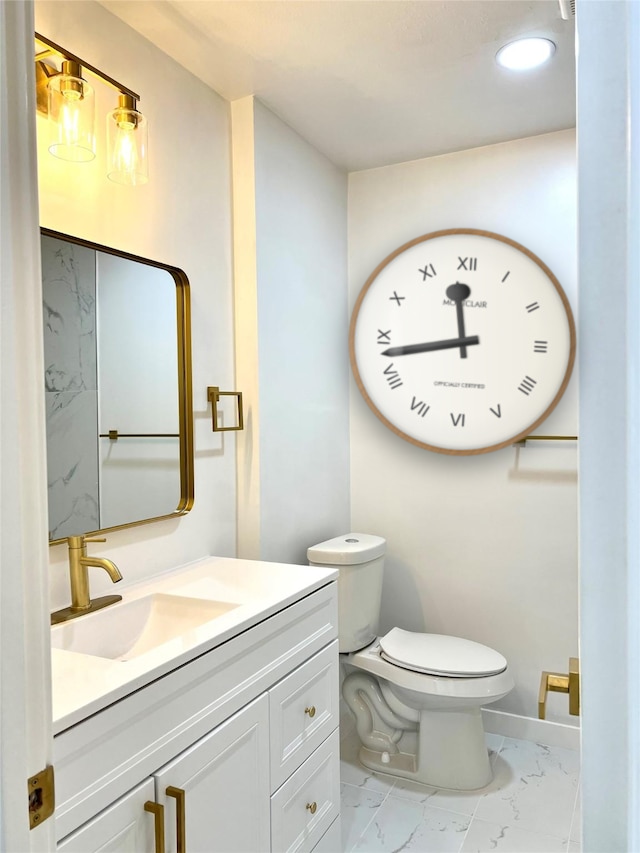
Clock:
11 h 43 min
